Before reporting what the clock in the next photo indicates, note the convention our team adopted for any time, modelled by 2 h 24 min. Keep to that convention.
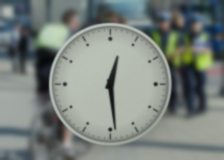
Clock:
12 h 29 min
